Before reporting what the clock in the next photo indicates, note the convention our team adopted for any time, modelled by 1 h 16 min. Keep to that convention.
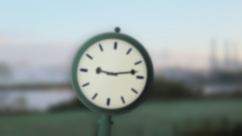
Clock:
9 h 13 min
